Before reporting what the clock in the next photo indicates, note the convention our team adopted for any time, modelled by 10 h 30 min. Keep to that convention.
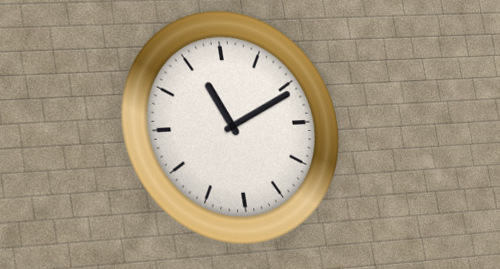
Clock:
11 h 11 min
